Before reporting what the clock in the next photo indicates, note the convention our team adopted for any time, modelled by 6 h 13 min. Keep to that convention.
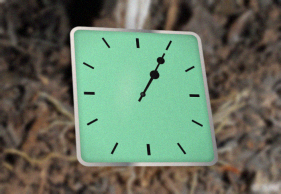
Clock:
1 h 05 min
